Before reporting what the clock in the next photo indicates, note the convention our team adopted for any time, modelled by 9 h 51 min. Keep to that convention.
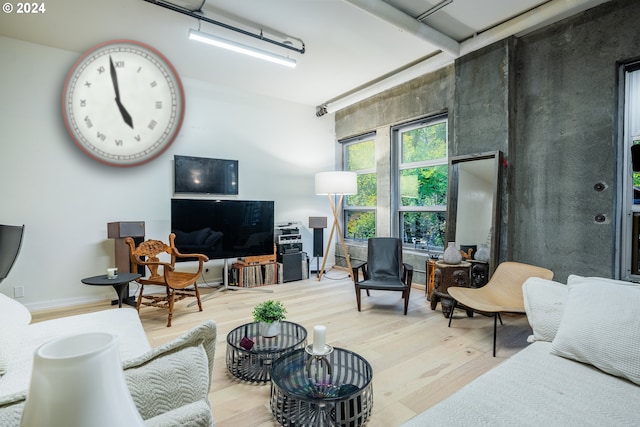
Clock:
4 h 58 min
